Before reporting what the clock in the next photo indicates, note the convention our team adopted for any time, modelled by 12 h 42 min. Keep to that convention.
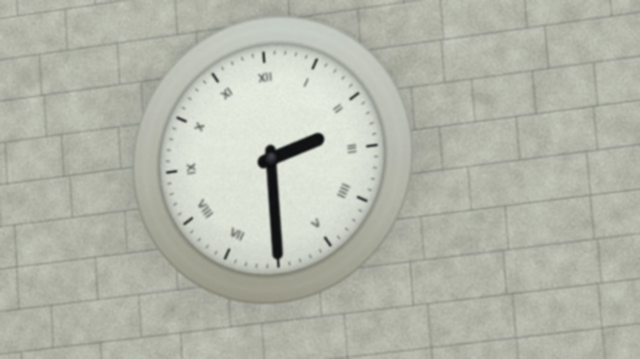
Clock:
2 h 30 min
